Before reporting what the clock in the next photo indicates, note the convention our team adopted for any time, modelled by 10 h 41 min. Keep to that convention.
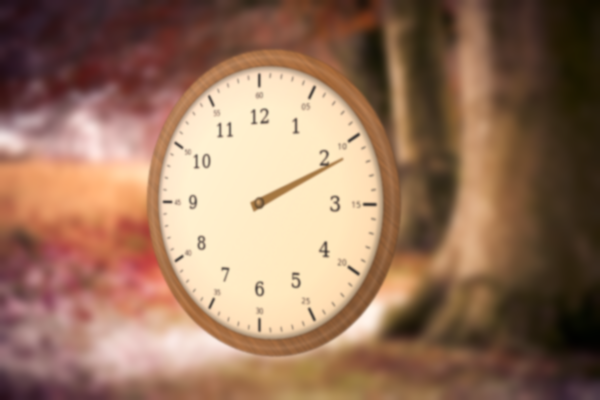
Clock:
2 h 11 min
